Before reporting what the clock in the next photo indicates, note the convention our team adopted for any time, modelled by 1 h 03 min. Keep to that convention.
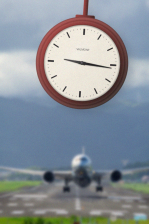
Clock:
9 h 16 min
